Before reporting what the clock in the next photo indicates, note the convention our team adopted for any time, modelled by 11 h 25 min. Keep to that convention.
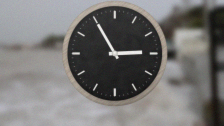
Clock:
2 h 55 min
